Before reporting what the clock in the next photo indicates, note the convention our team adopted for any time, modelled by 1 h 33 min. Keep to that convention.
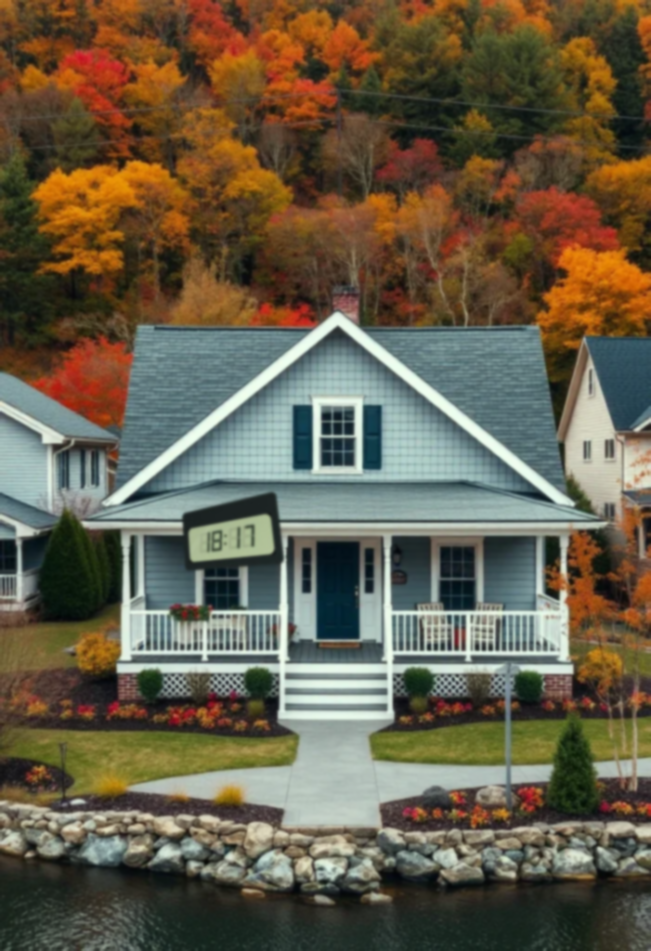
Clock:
18 h 17 min
